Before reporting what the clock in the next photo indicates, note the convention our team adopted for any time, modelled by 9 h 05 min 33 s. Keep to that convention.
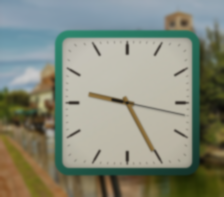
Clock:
9 h 25 min 17 s
